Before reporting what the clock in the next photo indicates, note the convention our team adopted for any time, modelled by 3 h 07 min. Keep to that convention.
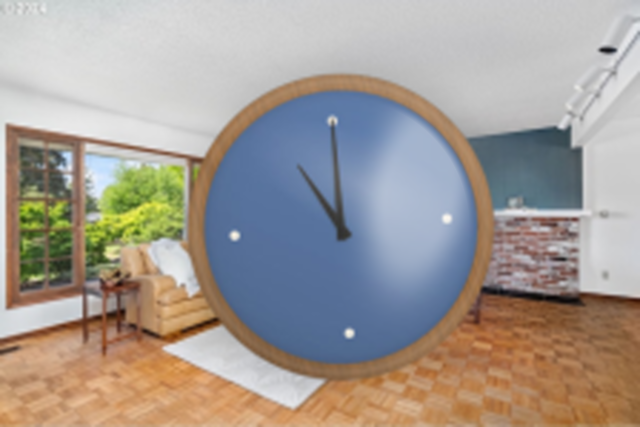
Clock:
11 h 00 min
